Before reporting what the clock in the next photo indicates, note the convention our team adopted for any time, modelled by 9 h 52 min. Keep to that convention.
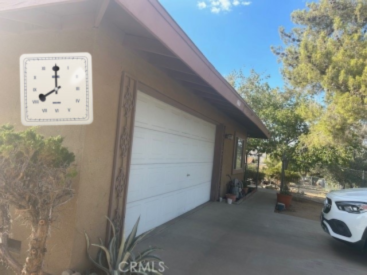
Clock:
8 h 00 min
